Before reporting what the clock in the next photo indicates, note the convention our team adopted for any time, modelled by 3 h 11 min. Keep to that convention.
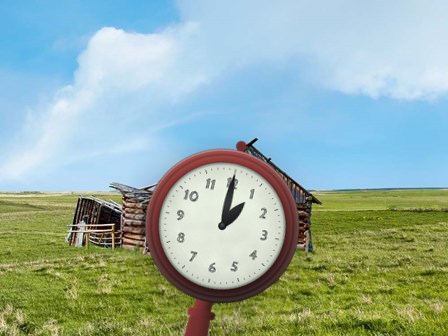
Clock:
1 h 00 min
